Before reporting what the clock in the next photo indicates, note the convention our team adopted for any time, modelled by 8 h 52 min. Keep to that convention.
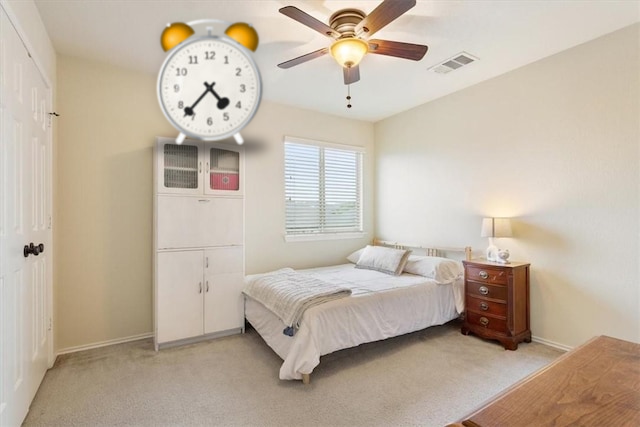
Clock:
4 h 37 min
